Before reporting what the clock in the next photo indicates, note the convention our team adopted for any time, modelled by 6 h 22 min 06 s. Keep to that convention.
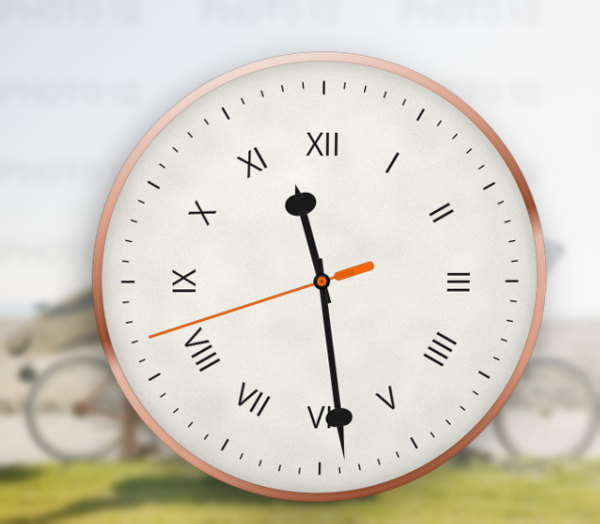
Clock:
11 h 28 min 42 s
